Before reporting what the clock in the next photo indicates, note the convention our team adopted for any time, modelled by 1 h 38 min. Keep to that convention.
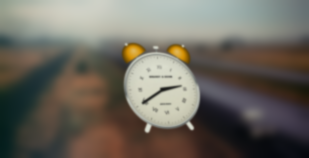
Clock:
2 h 40 min
